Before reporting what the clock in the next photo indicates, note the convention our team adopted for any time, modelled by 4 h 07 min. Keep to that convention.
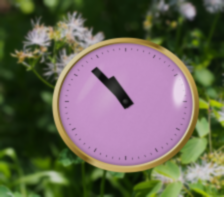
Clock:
10 h 53 min
